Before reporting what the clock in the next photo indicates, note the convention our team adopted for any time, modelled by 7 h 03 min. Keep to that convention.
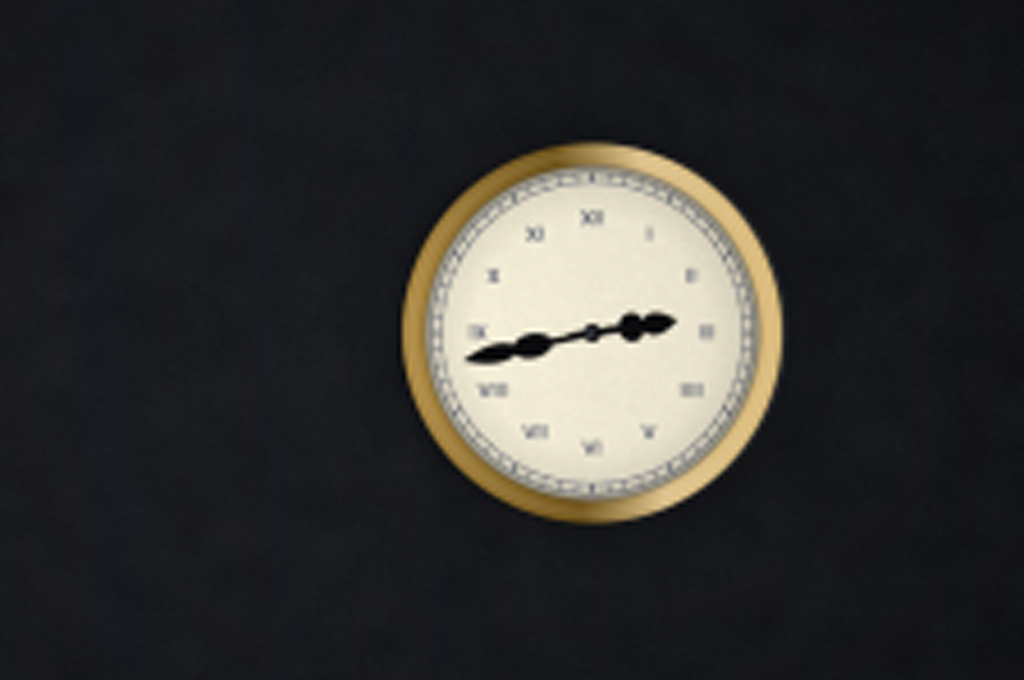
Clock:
2 h 43 min
